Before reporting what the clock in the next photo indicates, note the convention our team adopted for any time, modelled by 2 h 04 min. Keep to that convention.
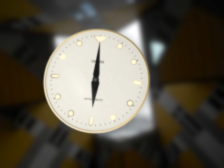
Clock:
6 h 00 min
